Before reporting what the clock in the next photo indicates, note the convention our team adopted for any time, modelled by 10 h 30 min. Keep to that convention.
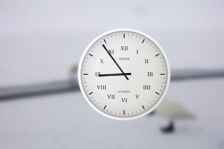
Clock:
8 h 54 min
